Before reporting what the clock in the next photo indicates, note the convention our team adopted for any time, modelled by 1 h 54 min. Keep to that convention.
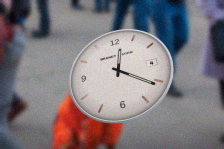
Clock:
12 h 21 min
